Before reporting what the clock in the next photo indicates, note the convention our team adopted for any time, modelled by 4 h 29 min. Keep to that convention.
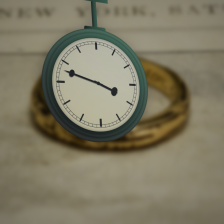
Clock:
3 h 48 min
